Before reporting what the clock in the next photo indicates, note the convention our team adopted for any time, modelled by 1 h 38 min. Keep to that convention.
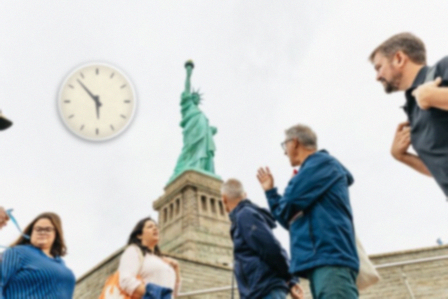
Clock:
5 h 53 min
